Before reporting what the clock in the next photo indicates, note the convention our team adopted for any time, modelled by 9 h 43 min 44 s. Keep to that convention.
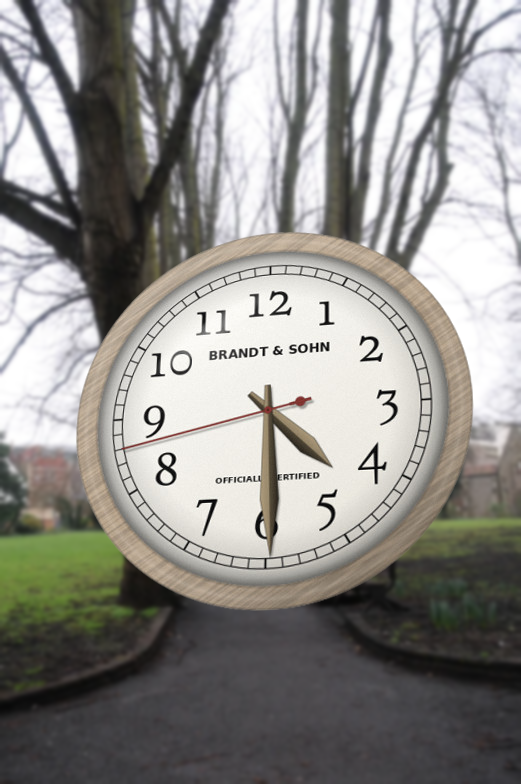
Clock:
4 h 29 min 43 s
